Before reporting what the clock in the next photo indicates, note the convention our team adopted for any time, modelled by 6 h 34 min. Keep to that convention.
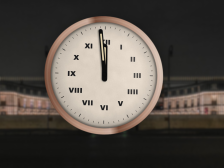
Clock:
11 h 59 min
